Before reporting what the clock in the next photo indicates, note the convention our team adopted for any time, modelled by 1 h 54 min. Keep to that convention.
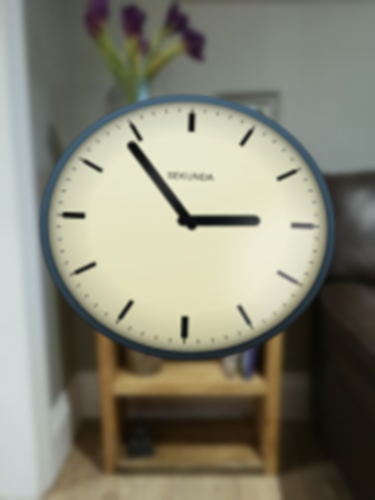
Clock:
2 h 54 min
